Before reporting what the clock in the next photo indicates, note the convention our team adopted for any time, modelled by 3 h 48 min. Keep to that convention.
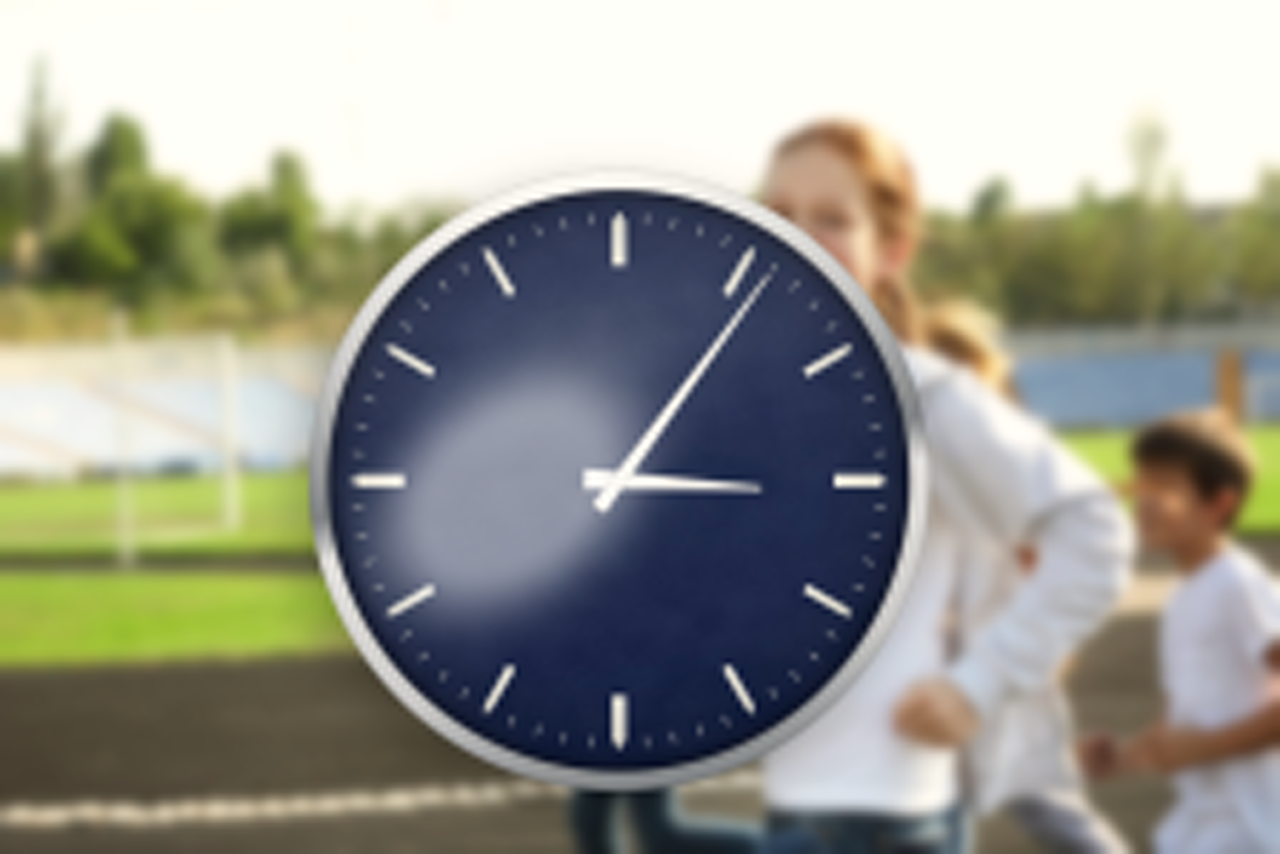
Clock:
3 h 06 min
